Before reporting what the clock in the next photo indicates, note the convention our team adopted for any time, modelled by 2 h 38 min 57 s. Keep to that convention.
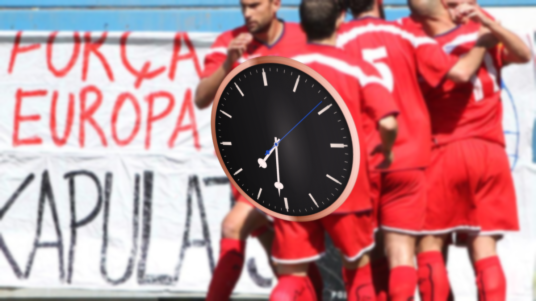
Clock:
7 h 31 min 09 s
